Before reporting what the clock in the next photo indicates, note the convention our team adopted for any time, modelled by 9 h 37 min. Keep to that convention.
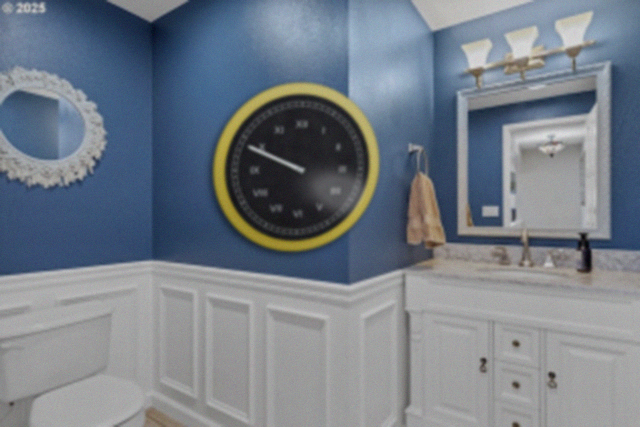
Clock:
9 h 49 min
